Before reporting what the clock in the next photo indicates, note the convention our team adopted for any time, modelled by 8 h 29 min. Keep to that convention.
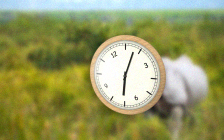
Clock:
7 h 08 min
